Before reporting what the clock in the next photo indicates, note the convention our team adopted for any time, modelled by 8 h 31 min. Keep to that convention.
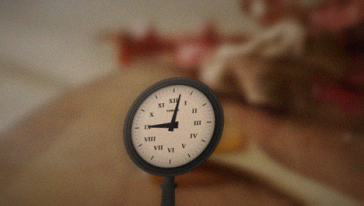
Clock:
9 h 02 min
